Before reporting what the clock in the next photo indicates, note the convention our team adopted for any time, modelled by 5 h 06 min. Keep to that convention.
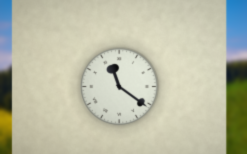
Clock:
11 h 21 min
